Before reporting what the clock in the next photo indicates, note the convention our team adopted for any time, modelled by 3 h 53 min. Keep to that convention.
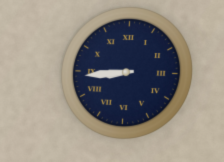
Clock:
8 h 44 min
